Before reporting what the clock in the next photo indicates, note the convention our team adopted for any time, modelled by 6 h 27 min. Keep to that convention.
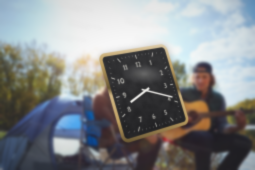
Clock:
8 h 19 min
